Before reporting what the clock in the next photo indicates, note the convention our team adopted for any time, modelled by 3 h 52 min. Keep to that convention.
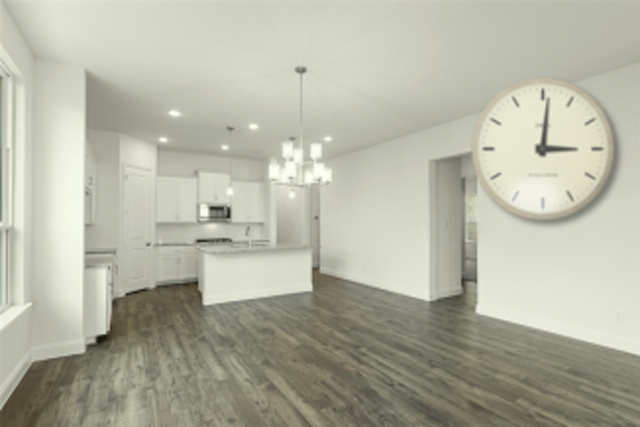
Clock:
3 h 01 min
